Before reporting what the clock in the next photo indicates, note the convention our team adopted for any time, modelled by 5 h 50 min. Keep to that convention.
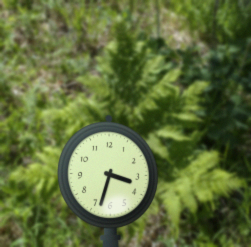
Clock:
3 h 33 min
